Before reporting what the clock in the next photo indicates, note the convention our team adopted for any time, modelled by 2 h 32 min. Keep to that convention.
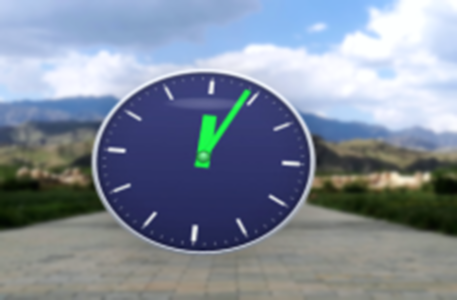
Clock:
12 h 04 min
